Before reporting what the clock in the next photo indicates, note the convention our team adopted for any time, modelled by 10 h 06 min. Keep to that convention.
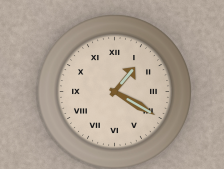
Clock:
1 h 20 min
